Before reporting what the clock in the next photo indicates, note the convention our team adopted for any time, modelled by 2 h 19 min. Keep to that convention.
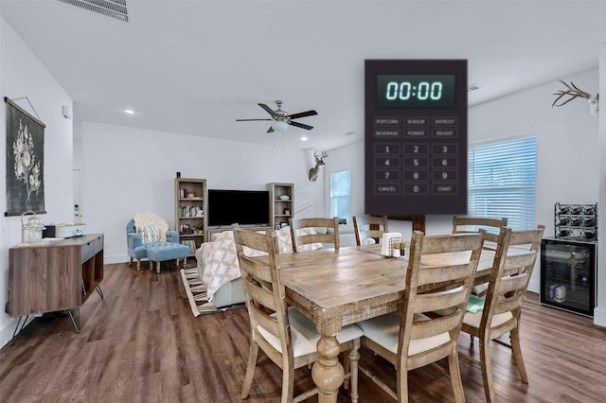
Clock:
0 h 00 min
